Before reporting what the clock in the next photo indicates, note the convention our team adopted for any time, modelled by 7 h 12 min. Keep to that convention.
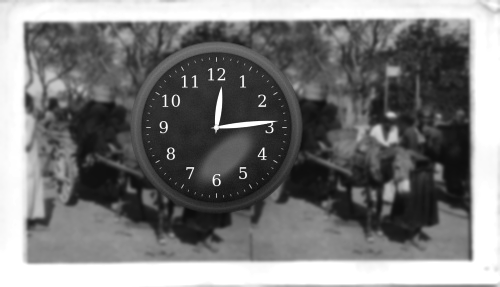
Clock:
12 h 14 min
